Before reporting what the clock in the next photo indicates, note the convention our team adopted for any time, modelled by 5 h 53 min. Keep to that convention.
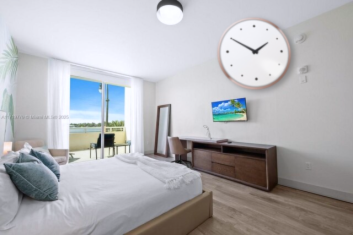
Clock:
1 h 50 min
